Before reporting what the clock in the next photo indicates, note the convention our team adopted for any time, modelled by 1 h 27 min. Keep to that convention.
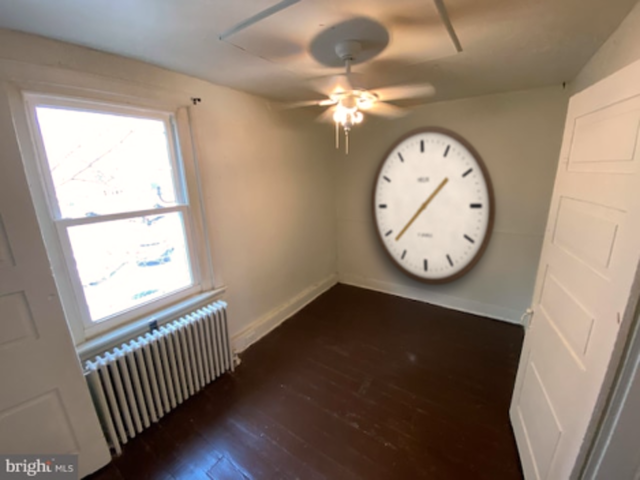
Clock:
1 h 38 min
